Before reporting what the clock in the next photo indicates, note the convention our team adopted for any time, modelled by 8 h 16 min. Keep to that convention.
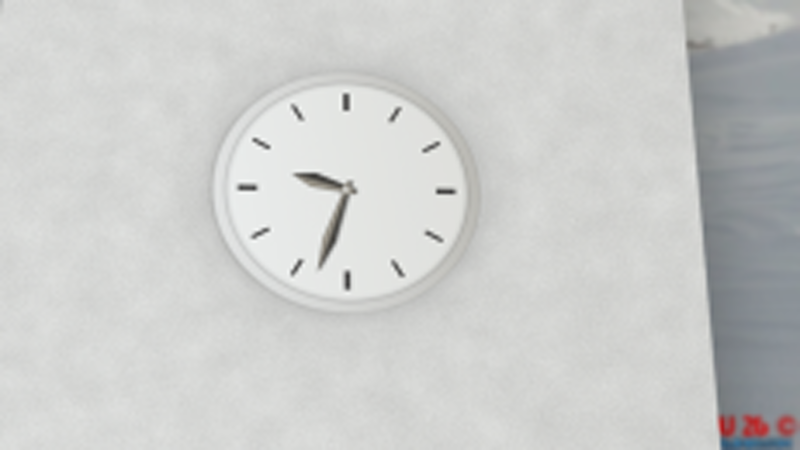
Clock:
9 h 33 min
